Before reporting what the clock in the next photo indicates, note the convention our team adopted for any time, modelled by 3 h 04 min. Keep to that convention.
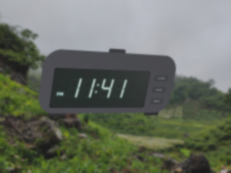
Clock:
11 h 41 min
